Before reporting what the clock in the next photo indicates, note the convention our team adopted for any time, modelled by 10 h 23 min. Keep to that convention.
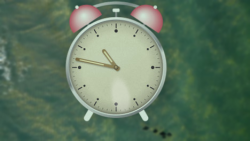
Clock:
10 h 47 min
